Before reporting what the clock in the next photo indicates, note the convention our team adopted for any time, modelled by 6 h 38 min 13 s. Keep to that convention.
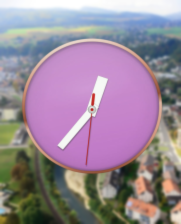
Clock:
12 h 36 min 31 s
